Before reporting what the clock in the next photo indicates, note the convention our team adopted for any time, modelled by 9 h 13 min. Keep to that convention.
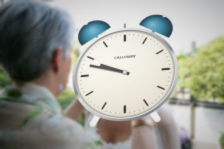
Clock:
9 h 48 min
